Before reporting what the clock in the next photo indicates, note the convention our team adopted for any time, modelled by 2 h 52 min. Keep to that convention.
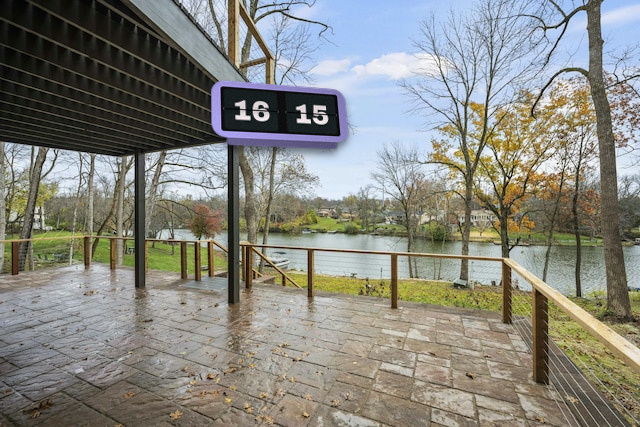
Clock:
16 h 15 min
